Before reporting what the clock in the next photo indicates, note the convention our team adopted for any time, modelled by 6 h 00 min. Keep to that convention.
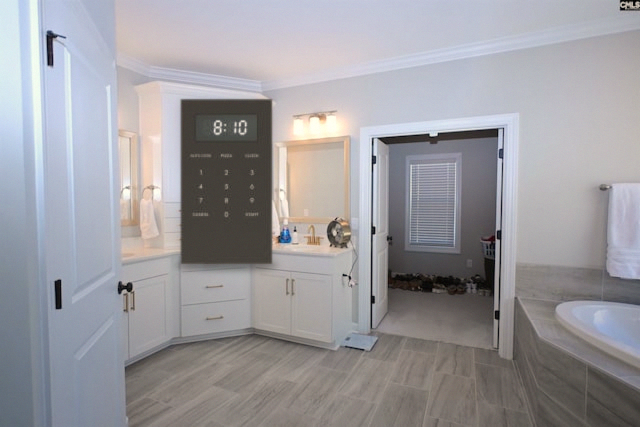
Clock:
8 h 10 min
